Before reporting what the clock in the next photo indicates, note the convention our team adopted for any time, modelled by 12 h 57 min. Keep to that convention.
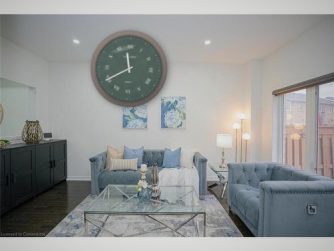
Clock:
11 h 40 min
